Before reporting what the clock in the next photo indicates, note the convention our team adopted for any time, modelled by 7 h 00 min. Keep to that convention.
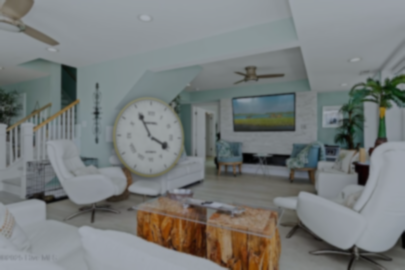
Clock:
3 h 55 min
